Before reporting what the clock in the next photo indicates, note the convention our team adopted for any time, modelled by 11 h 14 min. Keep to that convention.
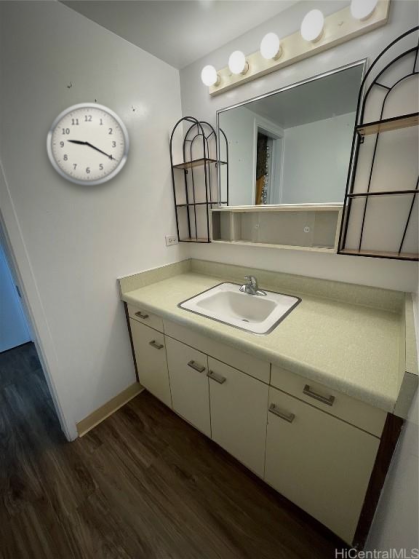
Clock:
9 h 20 min
